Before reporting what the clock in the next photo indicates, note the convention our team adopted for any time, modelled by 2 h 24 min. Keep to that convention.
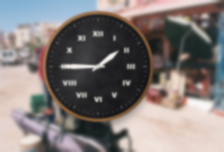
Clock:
1 h 45 min
